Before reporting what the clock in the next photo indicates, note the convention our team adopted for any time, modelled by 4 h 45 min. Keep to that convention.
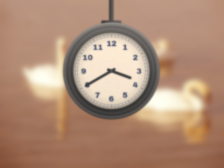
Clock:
3 h 40 min
